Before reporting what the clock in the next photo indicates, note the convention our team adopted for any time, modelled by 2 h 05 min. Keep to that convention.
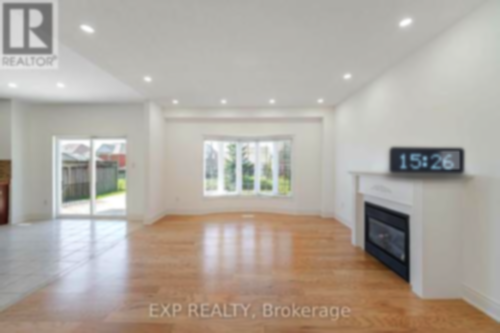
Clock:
15 h 26 min
